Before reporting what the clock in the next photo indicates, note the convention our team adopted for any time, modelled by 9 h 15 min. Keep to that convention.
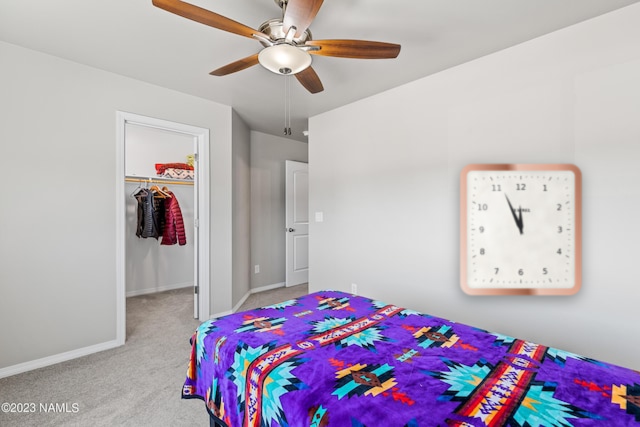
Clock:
11 h 56 min
